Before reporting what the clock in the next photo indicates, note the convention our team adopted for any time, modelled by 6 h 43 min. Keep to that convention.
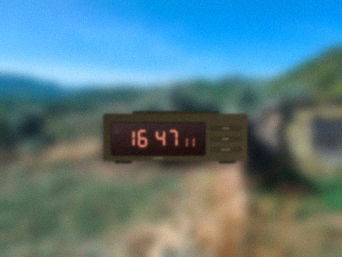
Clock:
16 h 47 min
